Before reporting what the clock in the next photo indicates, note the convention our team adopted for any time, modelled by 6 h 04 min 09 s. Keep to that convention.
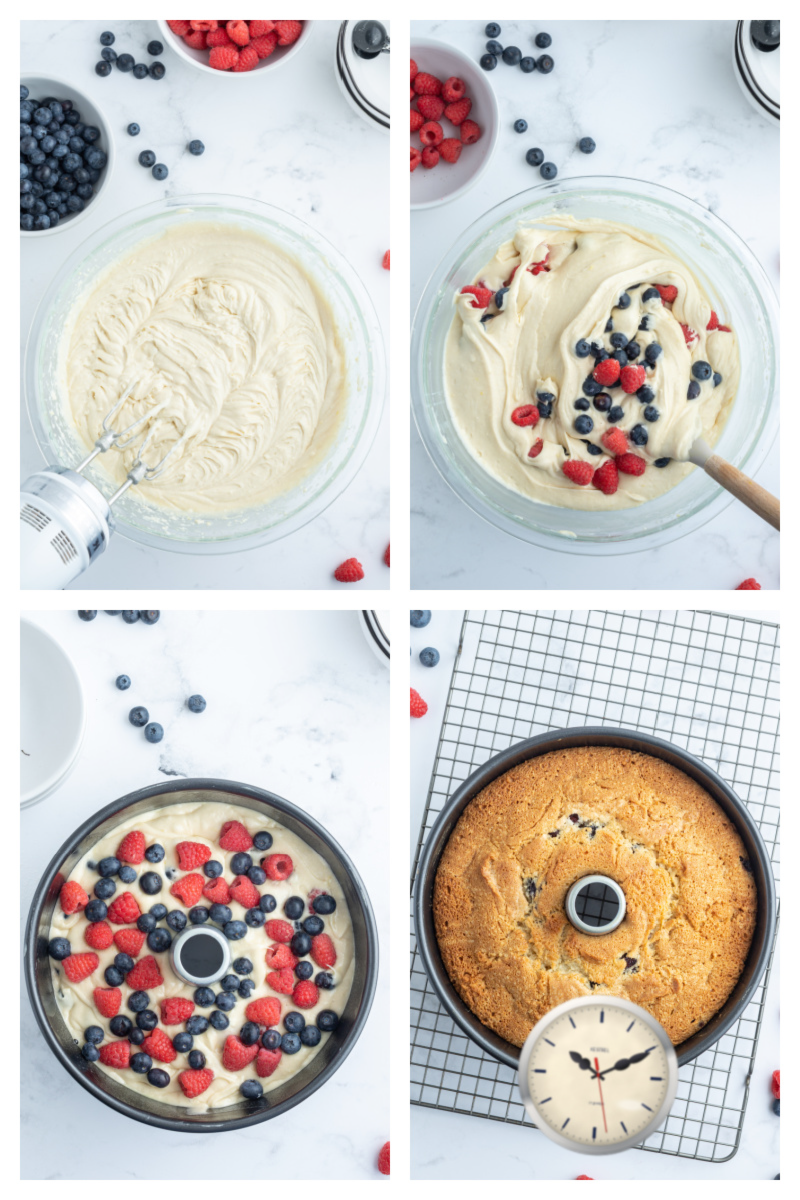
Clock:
10 h 10 min 28 s
